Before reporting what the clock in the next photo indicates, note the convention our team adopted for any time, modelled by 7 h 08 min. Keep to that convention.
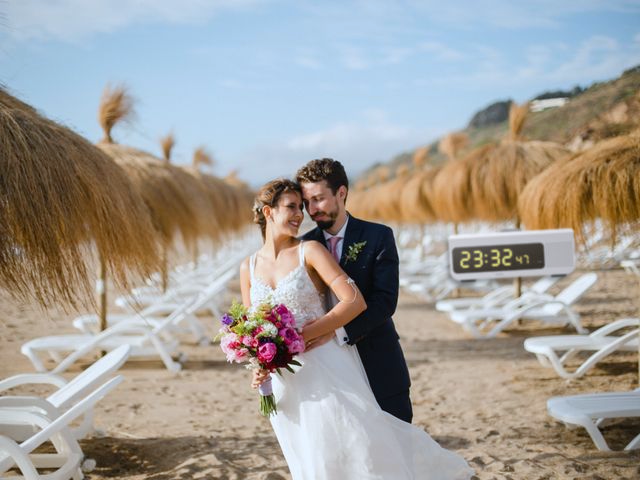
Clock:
23 h 32 min
